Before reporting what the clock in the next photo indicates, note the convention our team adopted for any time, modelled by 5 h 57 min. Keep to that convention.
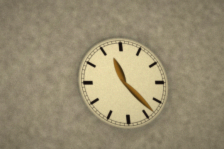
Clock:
11 h 23 min
